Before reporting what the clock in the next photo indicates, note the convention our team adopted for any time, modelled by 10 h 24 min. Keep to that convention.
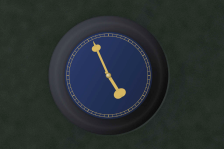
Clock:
4 h 56 min
